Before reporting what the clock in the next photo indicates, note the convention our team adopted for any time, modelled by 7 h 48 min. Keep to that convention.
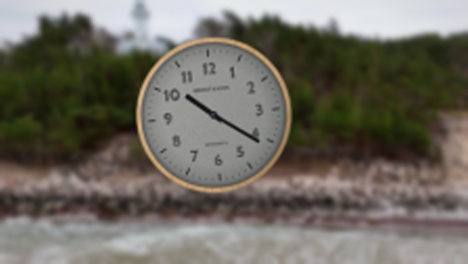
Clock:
10 h 21 min
